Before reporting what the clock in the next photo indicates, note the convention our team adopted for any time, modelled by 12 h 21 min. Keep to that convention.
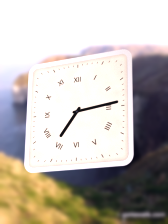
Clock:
7 h 14 min
